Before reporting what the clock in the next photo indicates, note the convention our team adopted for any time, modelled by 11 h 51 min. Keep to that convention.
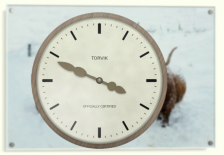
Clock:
3 h 49 min
